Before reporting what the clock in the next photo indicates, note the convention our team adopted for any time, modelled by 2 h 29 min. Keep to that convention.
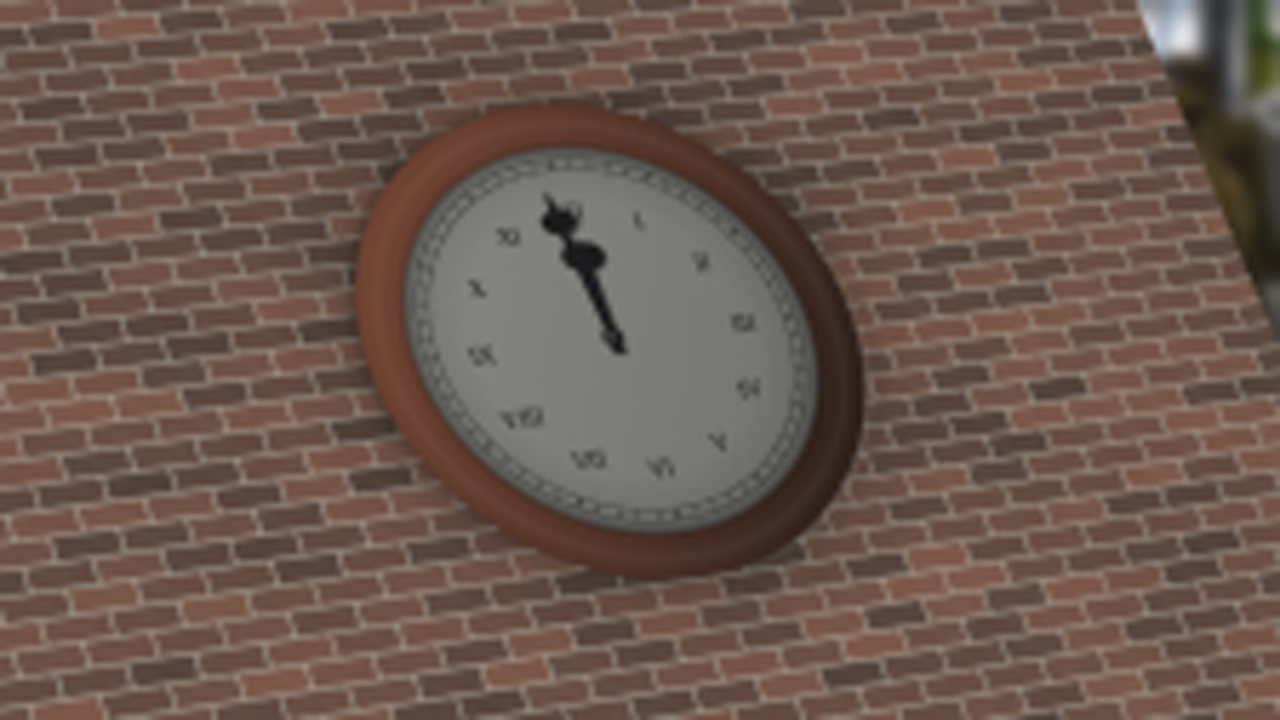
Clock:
11 h 59 min
